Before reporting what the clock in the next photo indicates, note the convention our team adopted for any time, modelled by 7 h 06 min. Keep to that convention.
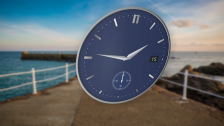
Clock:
1 h 46 min
